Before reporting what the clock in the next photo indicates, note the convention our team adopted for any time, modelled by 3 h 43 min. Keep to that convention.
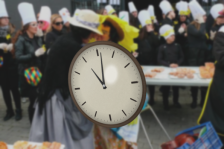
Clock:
11 h 01 min
